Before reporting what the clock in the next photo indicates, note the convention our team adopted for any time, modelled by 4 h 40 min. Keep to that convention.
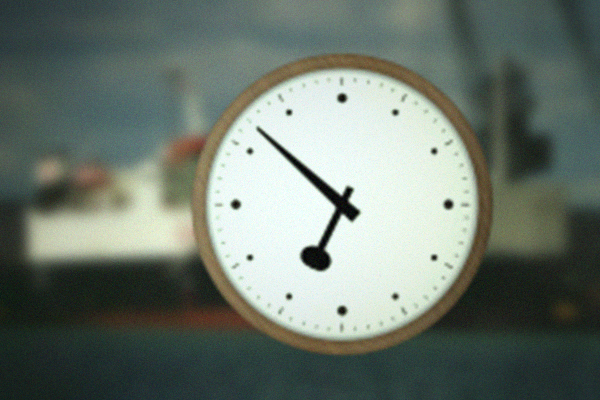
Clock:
6 h 52 min
